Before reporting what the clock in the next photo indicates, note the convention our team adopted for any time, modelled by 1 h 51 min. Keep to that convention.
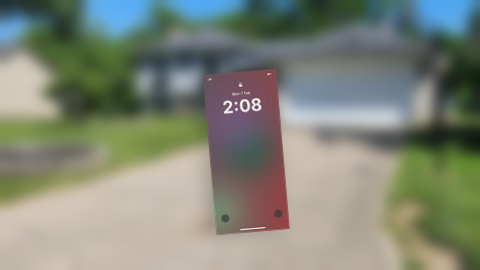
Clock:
2 h 08 min
